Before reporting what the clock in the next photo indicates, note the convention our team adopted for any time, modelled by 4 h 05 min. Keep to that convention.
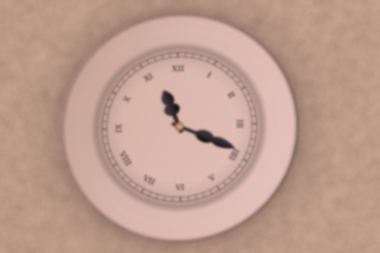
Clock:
11 h 19 min
